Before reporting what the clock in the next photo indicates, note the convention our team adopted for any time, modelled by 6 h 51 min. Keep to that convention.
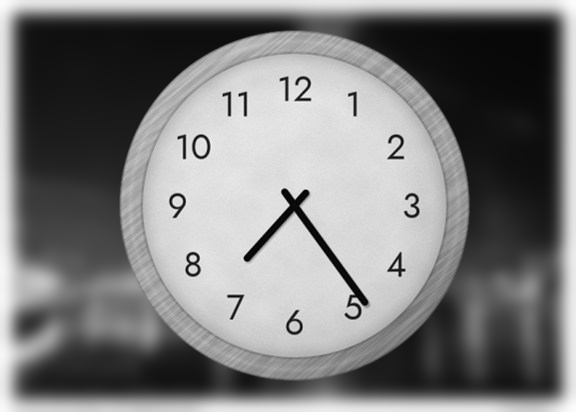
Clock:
7 h 24 min
